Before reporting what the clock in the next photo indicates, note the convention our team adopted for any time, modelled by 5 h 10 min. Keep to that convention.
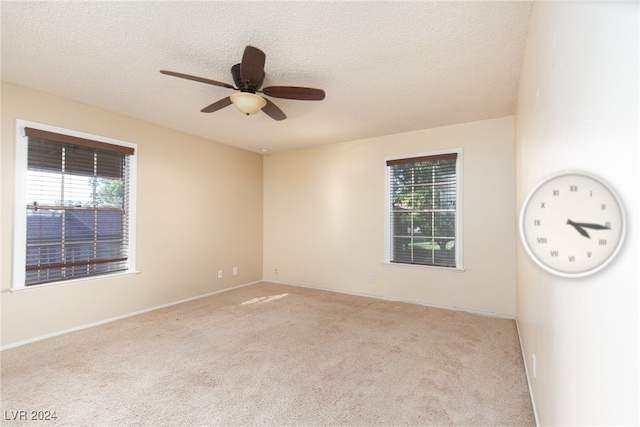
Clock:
4 h 16 min
